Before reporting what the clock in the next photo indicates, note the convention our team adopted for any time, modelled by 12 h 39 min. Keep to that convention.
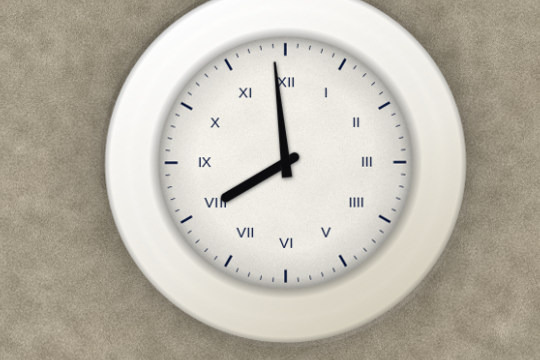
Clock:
7 h 59 min
